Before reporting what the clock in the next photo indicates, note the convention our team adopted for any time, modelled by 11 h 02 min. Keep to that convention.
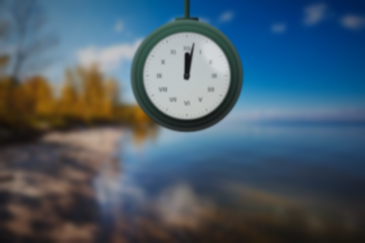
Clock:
12 h 02 min
